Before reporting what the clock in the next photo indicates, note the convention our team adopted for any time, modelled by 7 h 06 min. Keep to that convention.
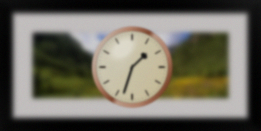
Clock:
1 h 33 min
